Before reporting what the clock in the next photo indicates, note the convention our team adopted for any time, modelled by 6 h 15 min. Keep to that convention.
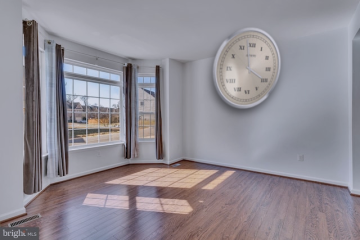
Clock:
3 h 58 min
